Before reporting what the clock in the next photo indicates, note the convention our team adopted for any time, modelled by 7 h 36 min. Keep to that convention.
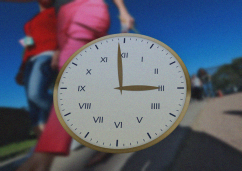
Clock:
2 h 59 min
